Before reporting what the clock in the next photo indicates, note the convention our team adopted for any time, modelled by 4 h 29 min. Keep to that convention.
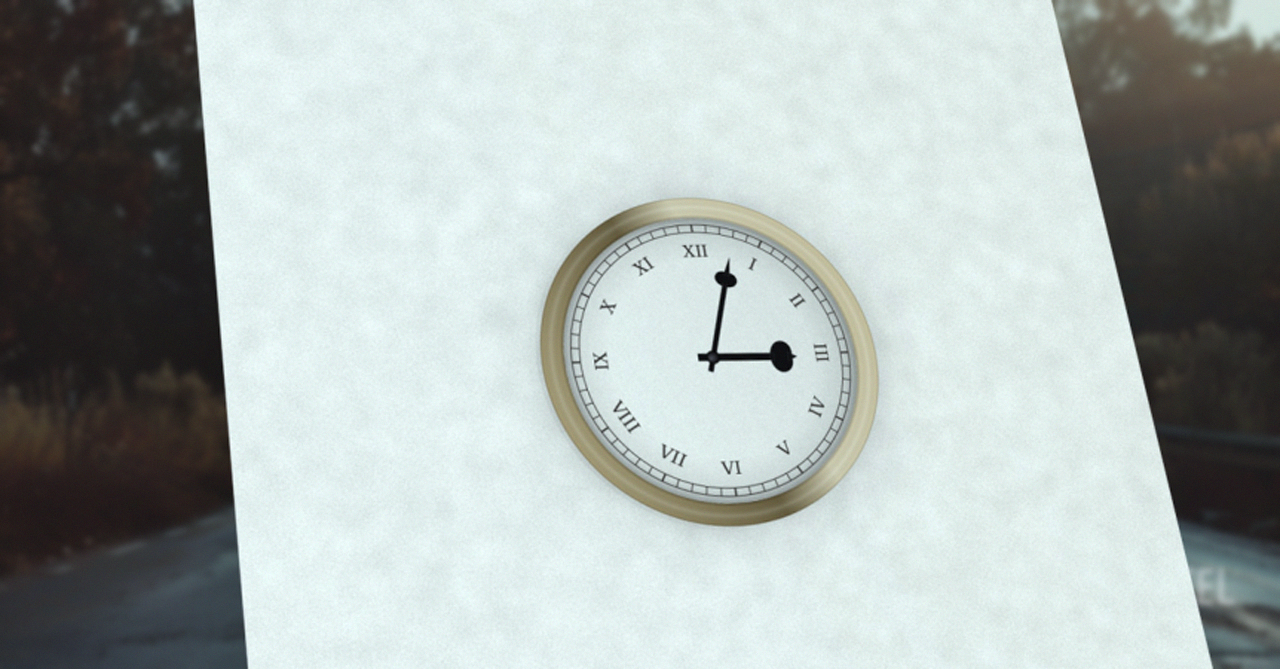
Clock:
3 h 03 min
